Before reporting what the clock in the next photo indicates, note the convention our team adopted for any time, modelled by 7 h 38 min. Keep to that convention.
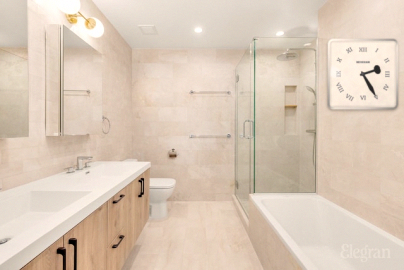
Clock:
2 h 25 min
